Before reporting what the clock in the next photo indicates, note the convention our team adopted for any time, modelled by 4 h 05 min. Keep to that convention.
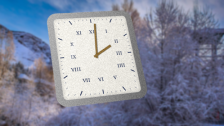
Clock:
2 h 01 min
